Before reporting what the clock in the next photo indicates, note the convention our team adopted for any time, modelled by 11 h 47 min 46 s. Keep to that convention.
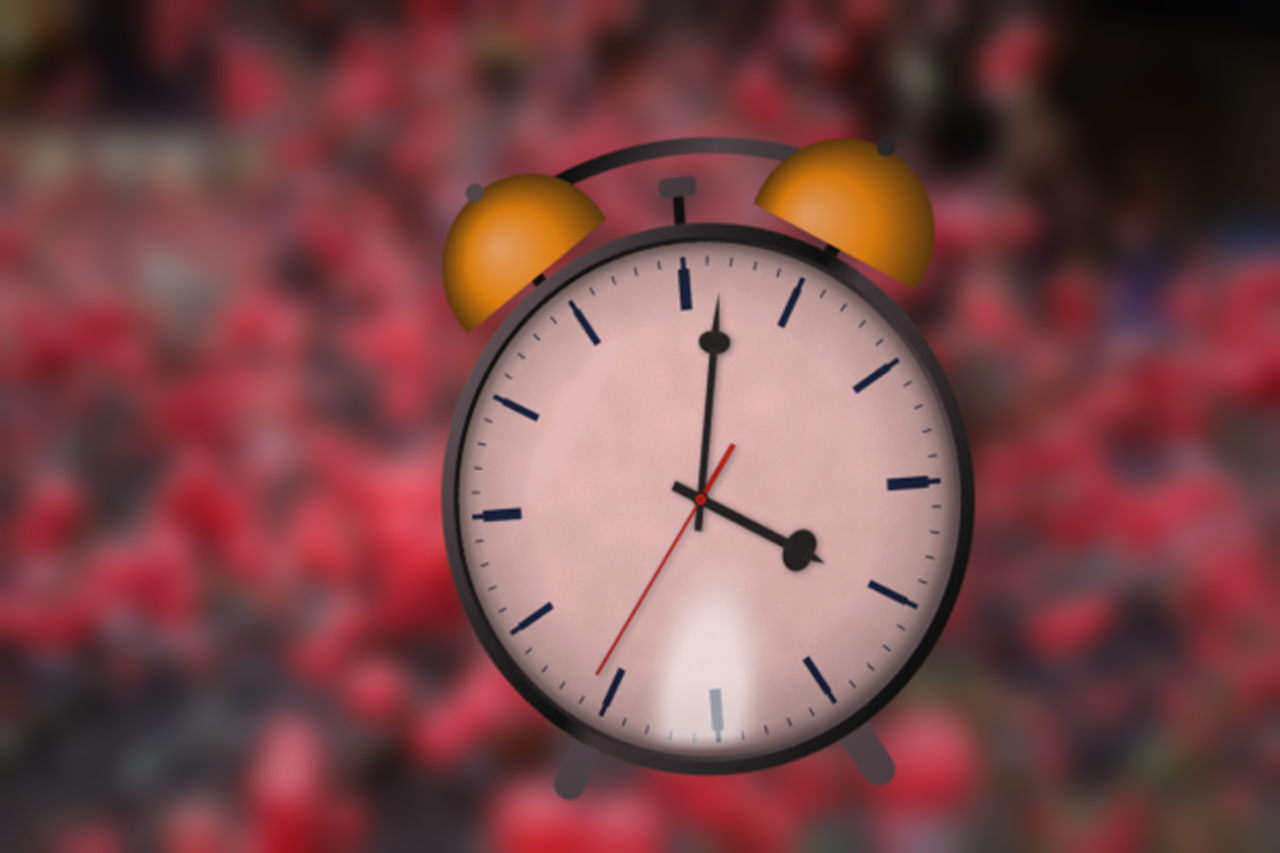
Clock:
4 h 01 min 36 s
